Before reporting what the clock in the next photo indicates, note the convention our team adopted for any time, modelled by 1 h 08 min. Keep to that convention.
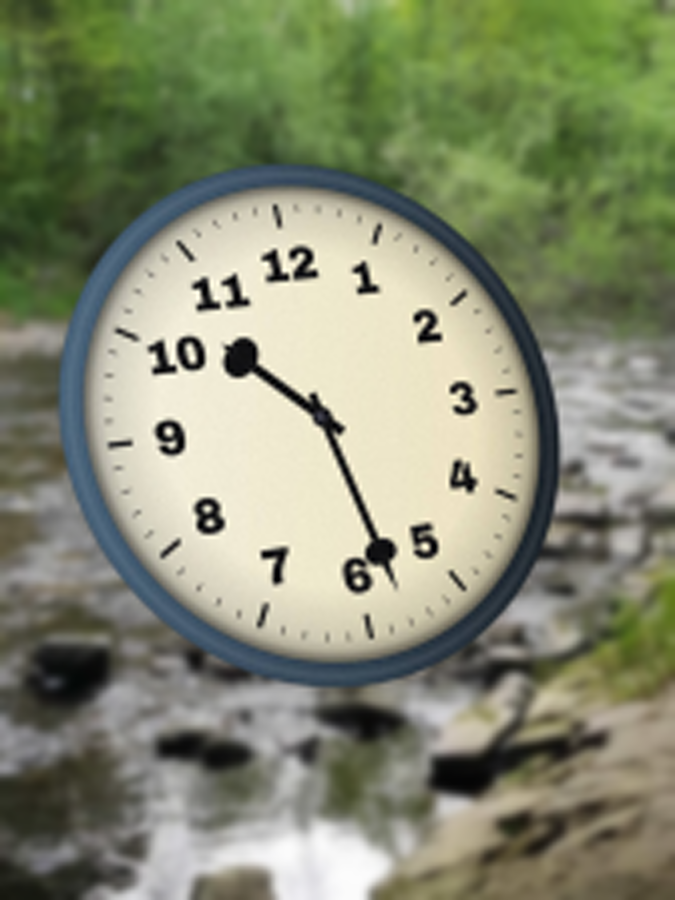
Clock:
10 h 28 min
